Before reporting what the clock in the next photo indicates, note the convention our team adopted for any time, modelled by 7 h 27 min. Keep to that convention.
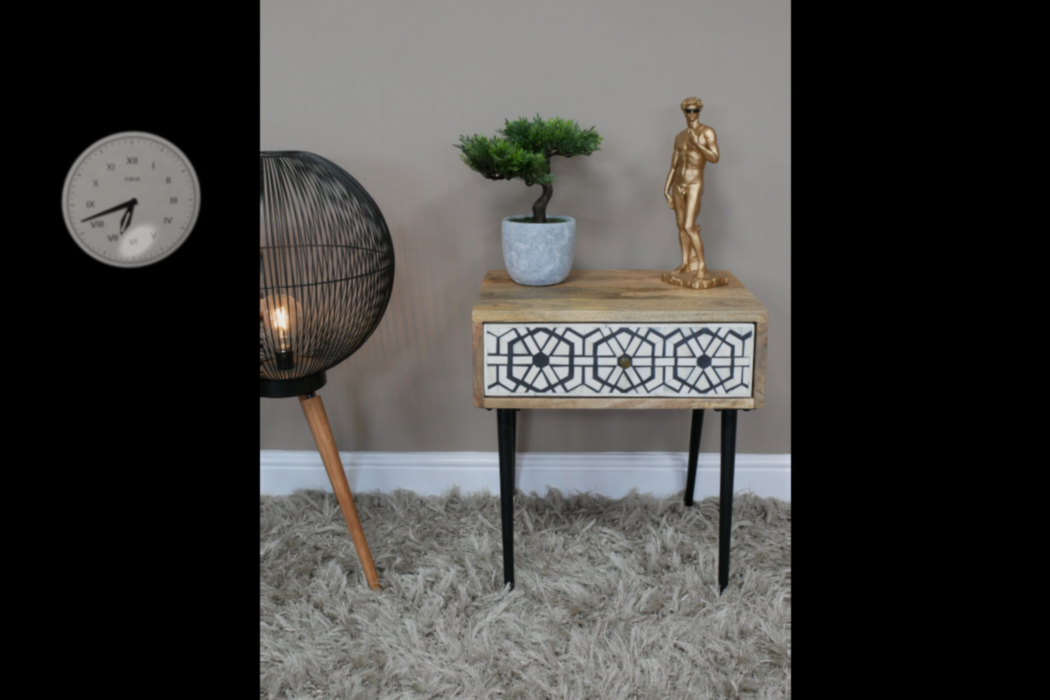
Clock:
6 h 42 min
